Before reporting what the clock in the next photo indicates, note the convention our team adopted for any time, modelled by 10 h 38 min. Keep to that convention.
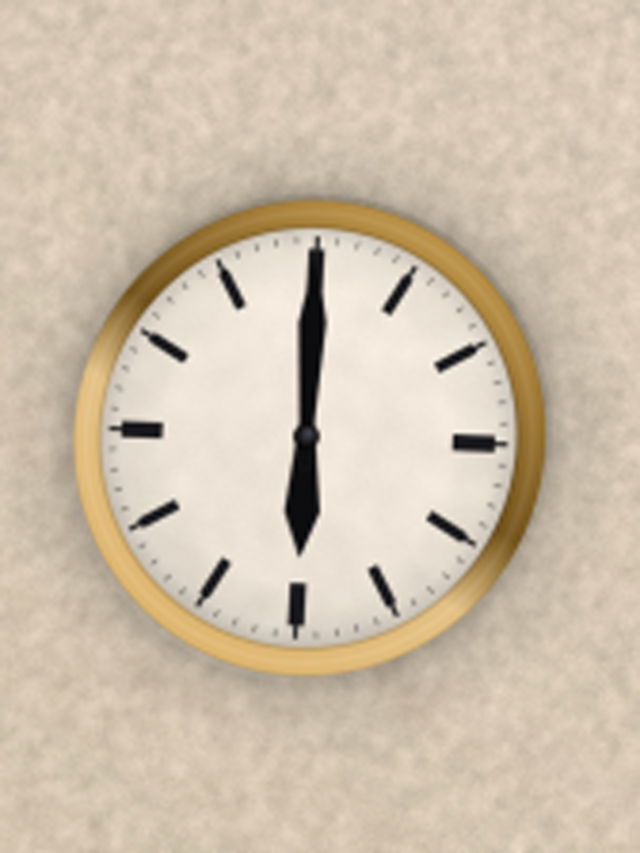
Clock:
6 h 00 min
